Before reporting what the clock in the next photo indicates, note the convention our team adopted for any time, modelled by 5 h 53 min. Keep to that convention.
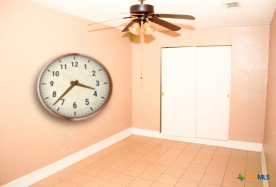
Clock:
3 h 37 min
